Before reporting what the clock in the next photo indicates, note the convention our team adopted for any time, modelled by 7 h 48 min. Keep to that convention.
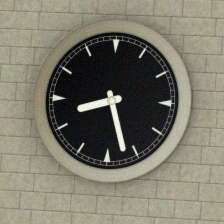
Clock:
8 h 27 min
